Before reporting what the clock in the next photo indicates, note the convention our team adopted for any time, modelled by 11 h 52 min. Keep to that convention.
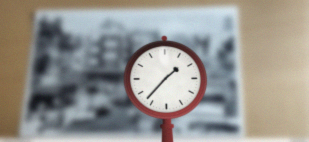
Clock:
1 h 37 min
